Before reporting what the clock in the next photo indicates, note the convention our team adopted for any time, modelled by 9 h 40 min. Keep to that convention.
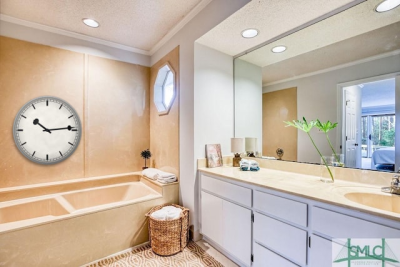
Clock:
10 h 14 min
